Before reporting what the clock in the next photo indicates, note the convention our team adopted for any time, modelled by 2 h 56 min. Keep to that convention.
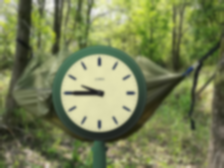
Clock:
9 h 45 min
